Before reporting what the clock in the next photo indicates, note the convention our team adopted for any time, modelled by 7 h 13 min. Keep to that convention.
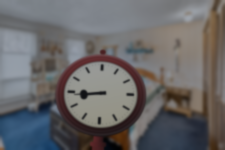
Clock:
8 h 44 min
